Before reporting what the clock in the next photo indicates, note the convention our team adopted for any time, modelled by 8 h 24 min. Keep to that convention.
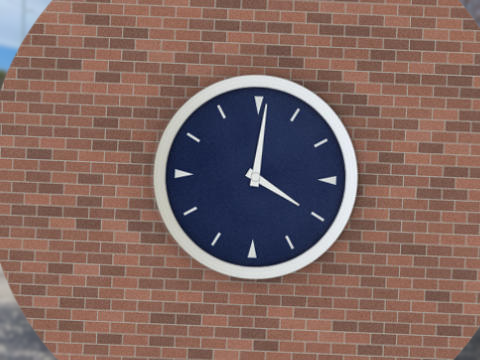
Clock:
4 h 01 min
